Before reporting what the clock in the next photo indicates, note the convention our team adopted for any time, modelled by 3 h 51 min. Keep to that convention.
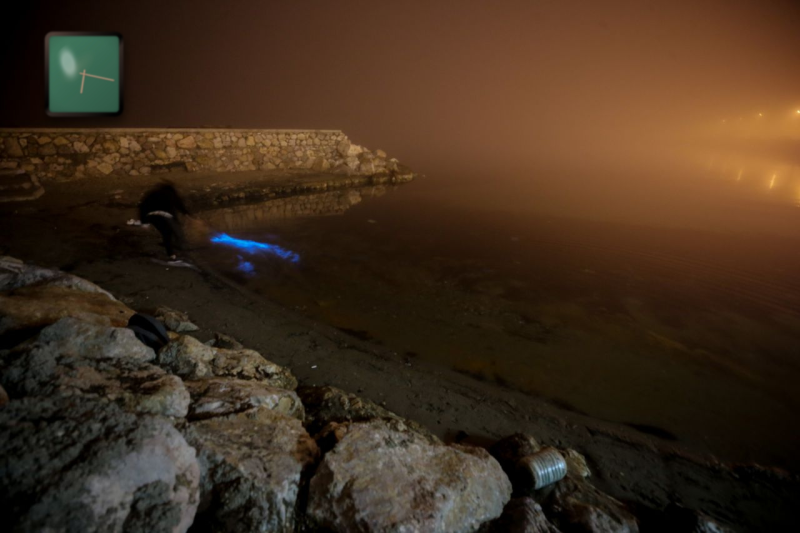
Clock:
6 h 17 min
